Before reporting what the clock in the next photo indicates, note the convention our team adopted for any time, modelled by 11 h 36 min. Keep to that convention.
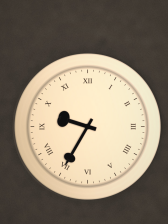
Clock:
9 h 35 min
